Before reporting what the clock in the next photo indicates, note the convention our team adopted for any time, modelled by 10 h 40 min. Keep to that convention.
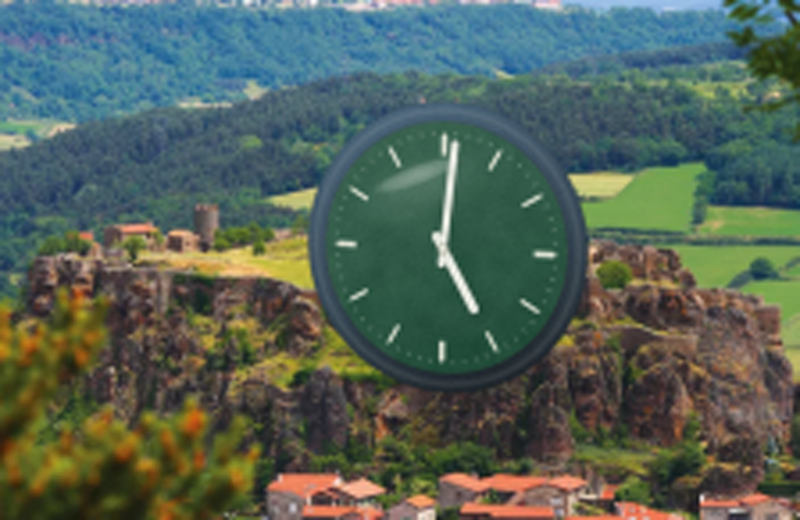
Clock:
5 h 01 min
